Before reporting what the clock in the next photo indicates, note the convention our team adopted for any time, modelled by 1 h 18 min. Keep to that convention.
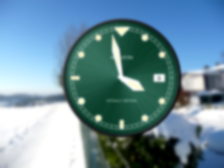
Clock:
3 h 58 min
